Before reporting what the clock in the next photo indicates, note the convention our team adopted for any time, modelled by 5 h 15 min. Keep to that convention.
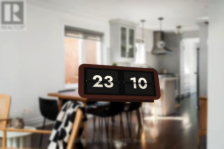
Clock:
23 h 10 min
